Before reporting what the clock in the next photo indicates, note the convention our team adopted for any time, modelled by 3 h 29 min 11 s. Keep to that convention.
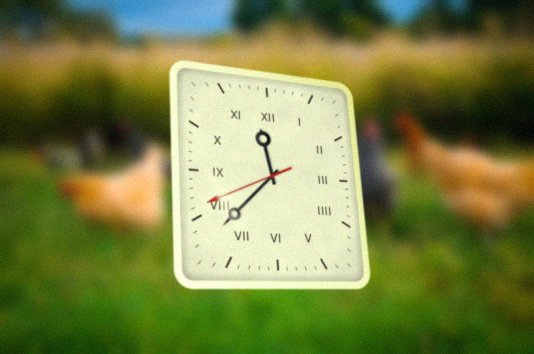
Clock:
11 h 37 min 41 s
